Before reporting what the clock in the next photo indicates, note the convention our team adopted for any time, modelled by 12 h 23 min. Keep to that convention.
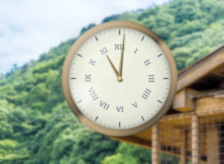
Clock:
11 h 01 min
